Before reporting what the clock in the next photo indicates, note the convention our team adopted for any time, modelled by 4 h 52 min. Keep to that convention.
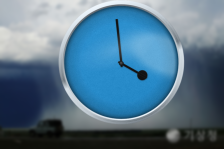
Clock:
3 h 59 min
